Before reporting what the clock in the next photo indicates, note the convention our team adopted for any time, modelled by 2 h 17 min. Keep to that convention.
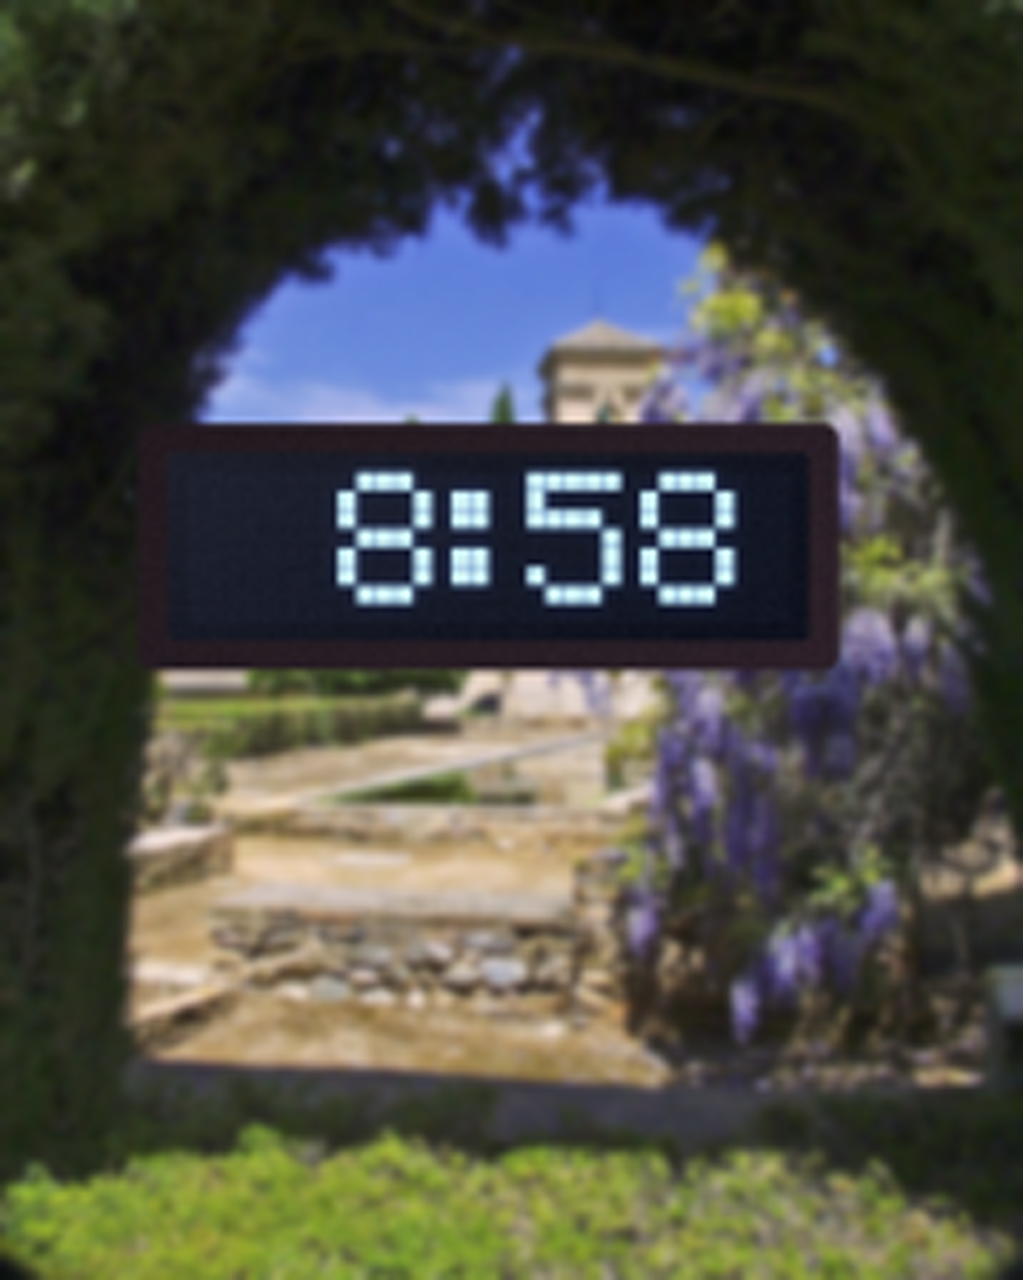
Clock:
8 h 58 min
